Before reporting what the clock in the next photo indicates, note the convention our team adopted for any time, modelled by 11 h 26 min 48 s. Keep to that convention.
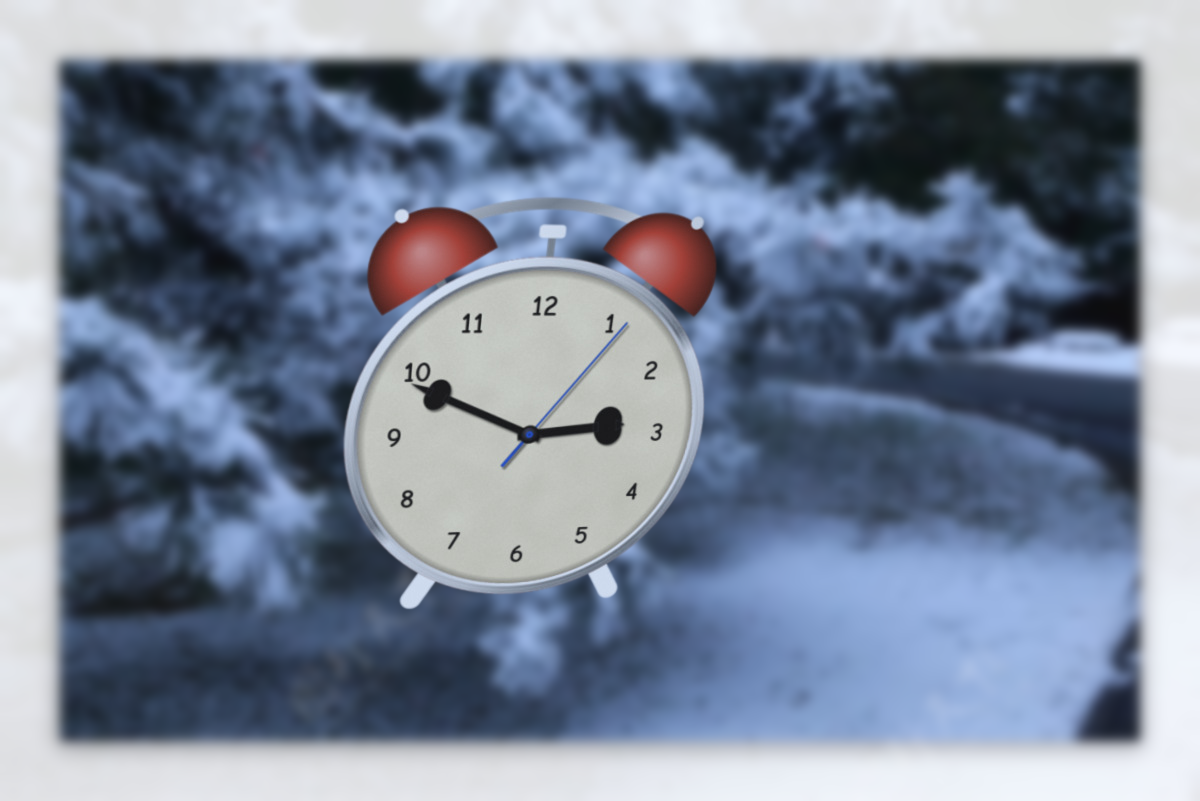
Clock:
2 h 49 min 06 s
